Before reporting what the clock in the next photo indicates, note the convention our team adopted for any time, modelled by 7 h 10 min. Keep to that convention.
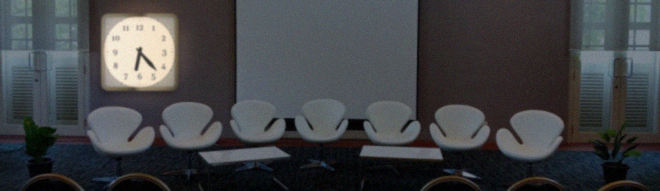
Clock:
6 h 23 min
